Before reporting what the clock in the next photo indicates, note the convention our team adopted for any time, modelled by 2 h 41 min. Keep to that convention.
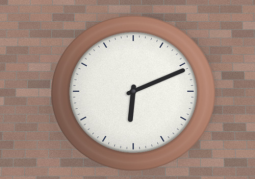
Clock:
6 h 11 min
